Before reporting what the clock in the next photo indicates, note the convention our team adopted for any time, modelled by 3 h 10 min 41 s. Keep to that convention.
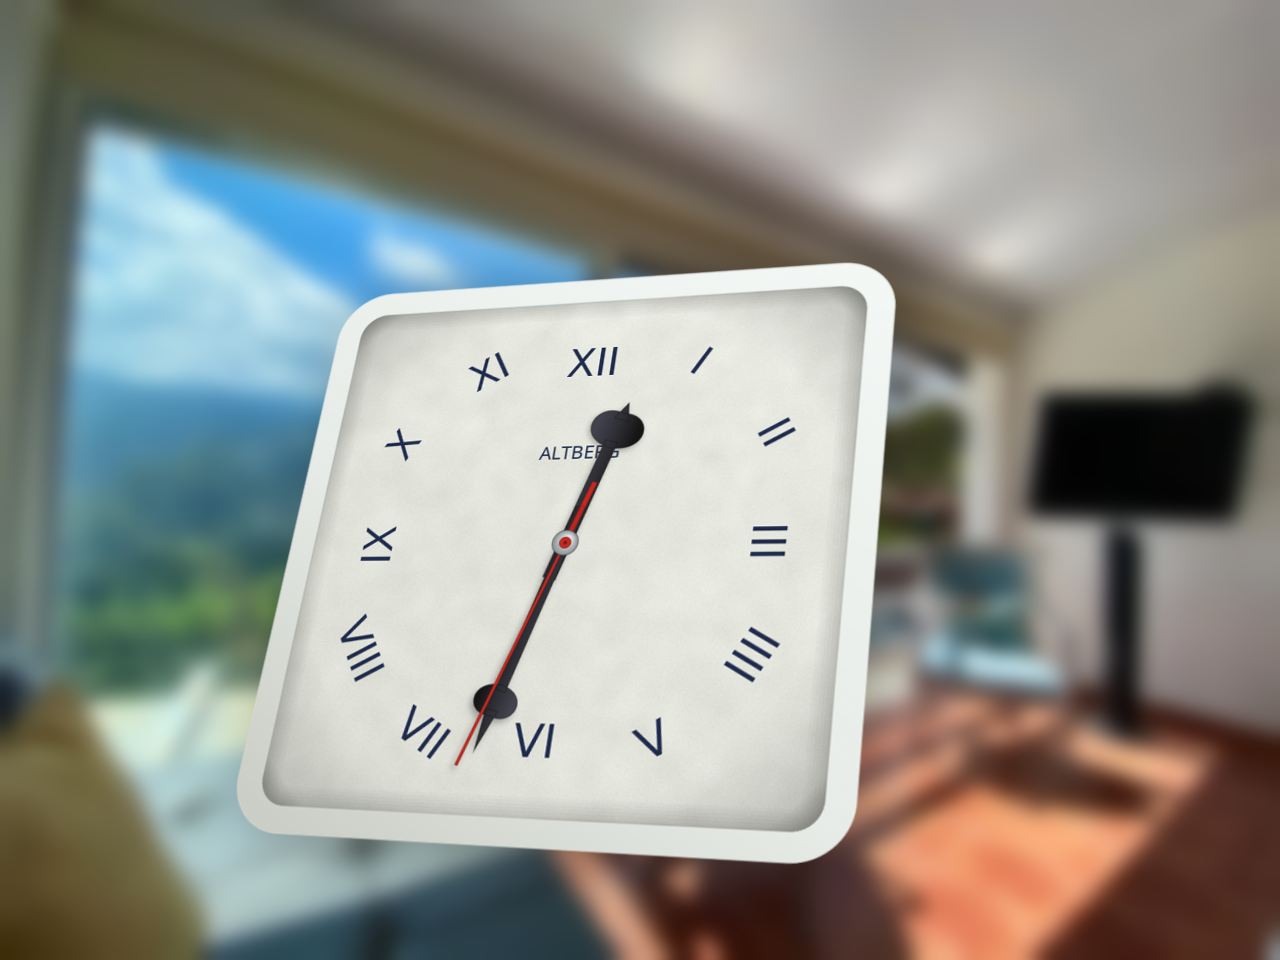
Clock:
12 h 32 min 33 s
